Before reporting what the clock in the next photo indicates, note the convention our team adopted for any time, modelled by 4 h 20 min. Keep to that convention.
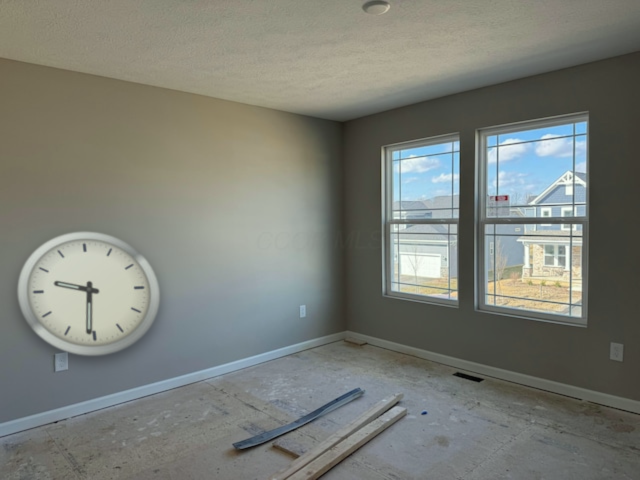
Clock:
9 h 31 min
